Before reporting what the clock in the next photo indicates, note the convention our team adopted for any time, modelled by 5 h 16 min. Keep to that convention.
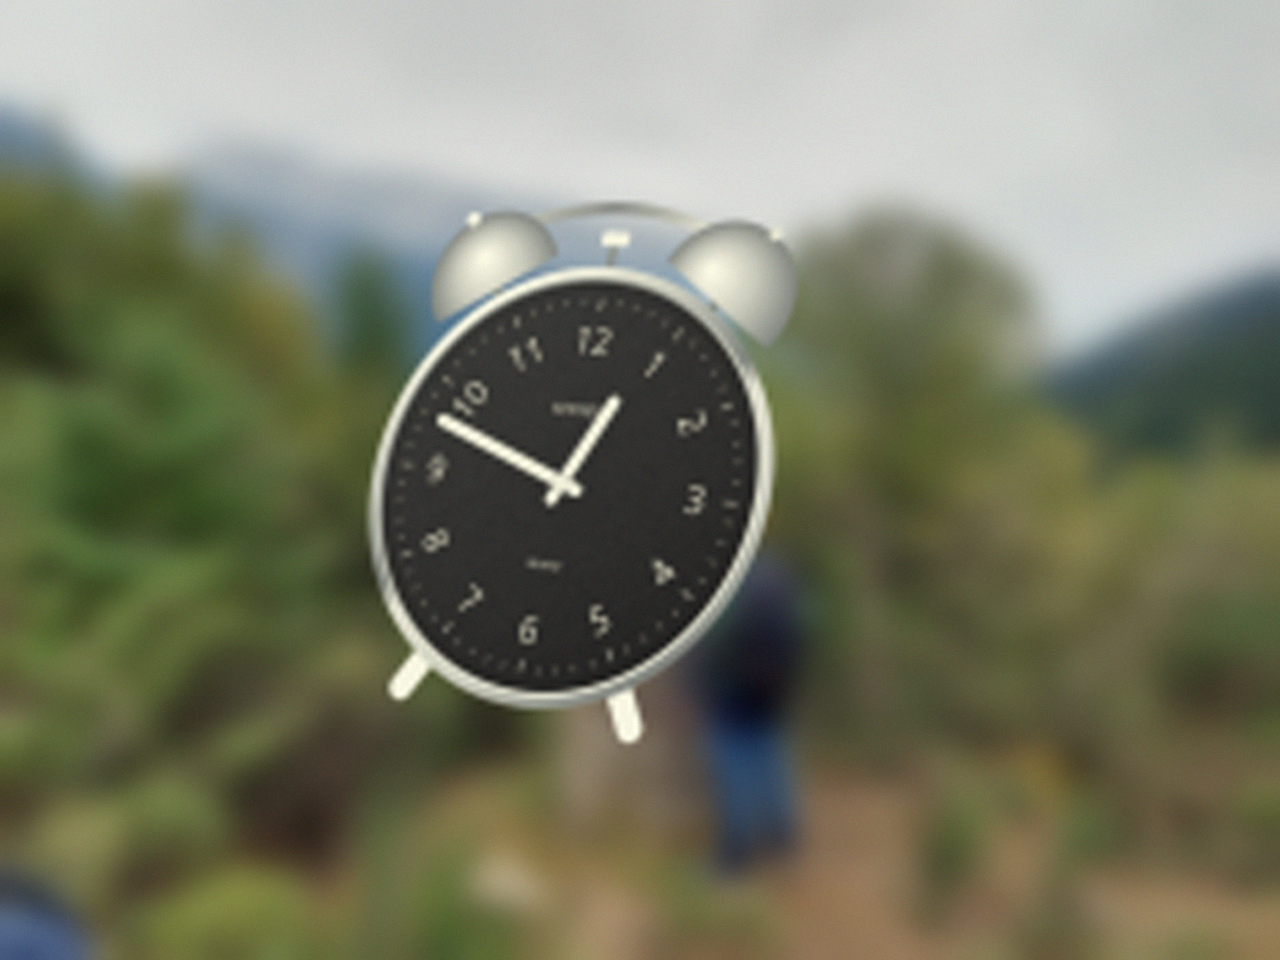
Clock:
12 h 48 min
